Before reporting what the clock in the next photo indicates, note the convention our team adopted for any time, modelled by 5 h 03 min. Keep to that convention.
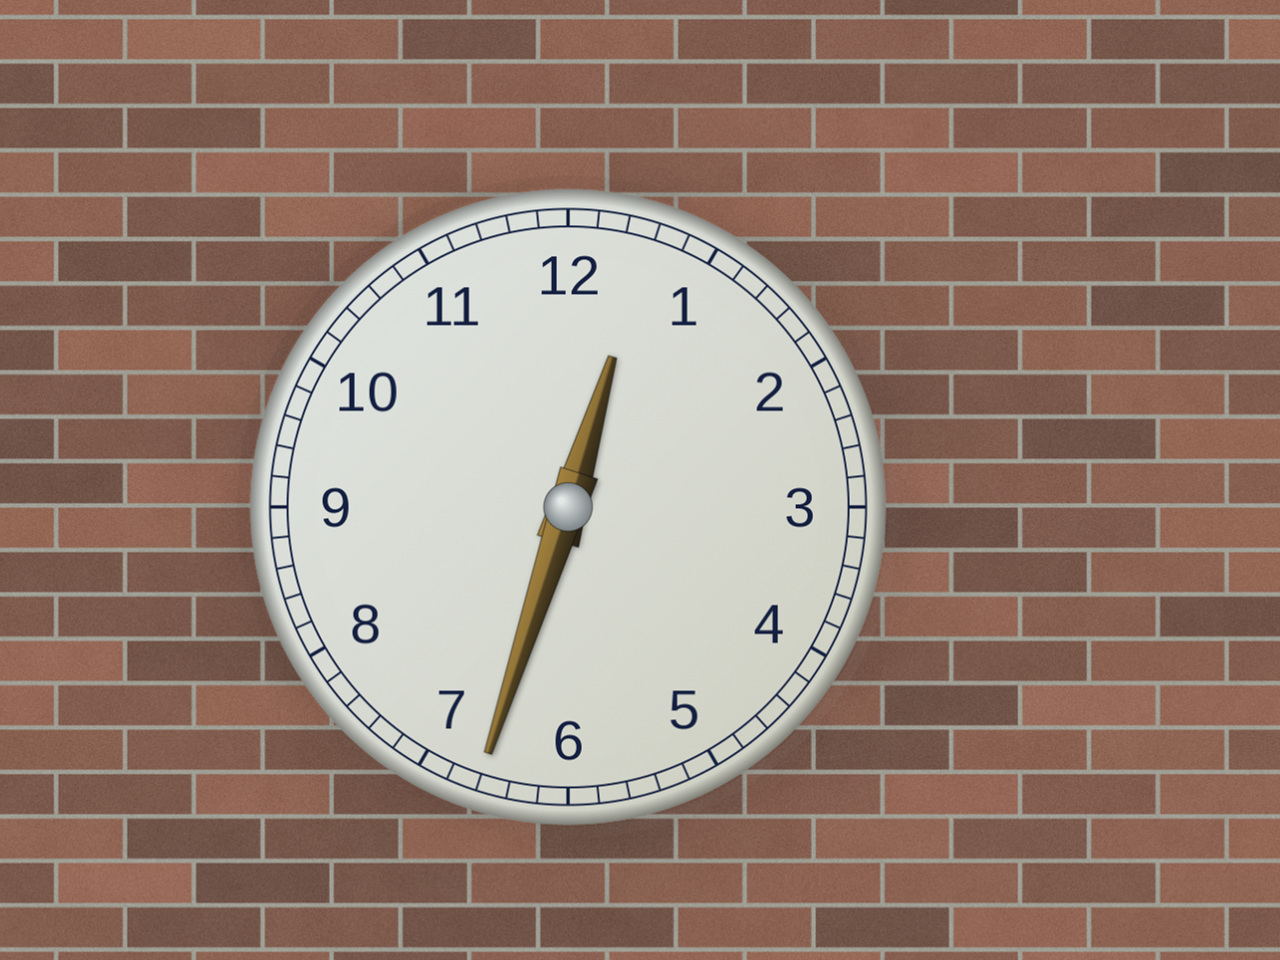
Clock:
12 h 33 min
